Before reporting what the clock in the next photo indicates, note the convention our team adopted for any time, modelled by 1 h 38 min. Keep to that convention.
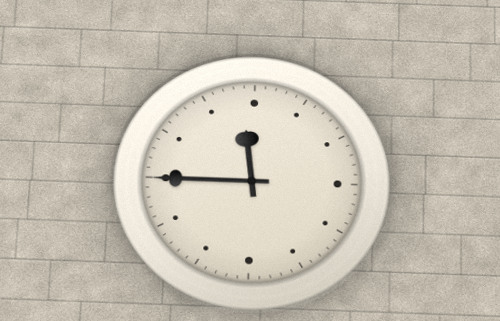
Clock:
11 h 45 min
